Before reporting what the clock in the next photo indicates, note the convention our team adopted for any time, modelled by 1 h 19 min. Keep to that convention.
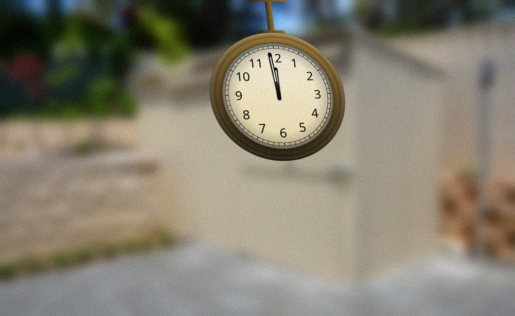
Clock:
11 h 59 min
